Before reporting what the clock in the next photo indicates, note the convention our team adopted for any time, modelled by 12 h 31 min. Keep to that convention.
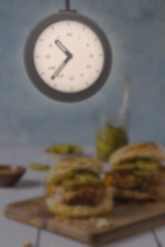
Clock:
10 h 37 min
